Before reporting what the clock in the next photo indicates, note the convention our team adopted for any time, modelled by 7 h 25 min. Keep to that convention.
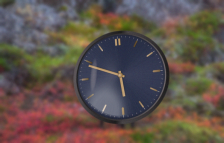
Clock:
5 h 49 min
